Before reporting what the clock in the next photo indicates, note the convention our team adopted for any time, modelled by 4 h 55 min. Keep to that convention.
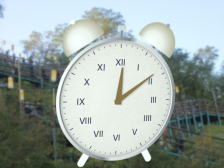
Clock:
12 h 09 min
